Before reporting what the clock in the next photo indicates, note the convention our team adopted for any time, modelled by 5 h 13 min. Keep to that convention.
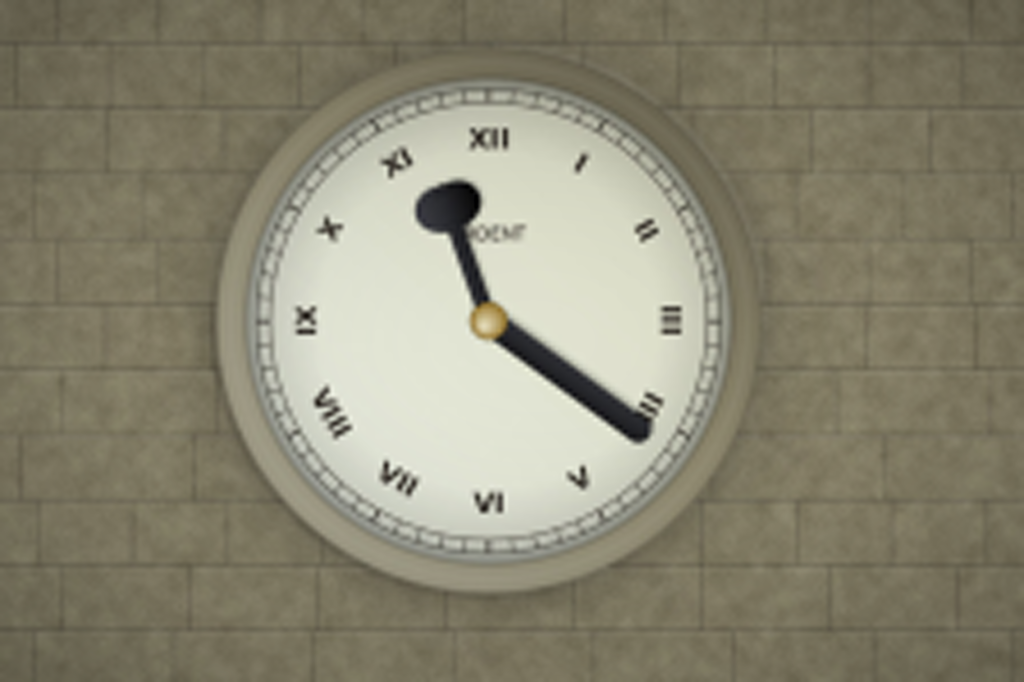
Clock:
11 h 21 min
